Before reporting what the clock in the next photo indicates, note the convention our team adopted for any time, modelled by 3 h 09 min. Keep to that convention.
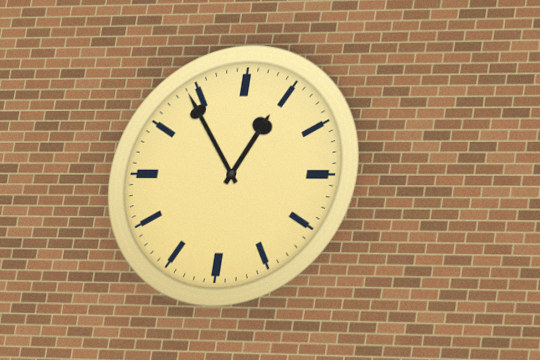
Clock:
12 h 54 min
